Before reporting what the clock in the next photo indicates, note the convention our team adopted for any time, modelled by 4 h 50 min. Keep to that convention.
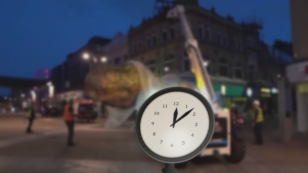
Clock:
12 h 08 min
